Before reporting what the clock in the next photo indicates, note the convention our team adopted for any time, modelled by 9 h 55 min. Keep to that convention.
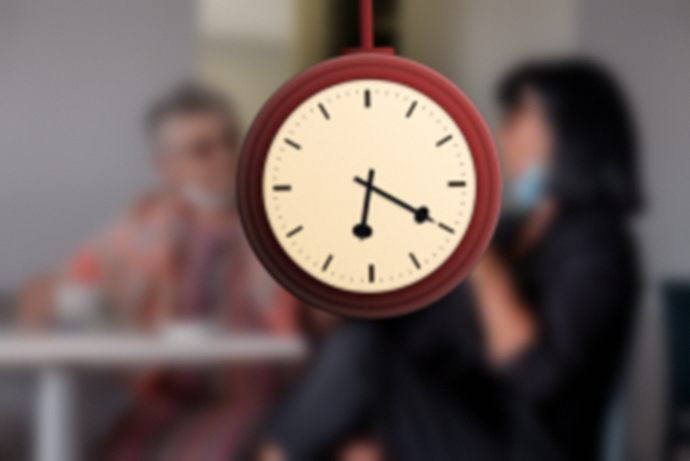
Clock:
6 h 20 min
